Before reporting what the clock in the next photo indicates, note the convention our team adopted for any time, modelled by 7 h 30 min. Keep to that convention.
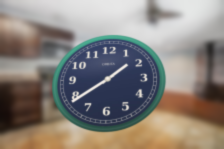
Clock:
1 h 39 min
